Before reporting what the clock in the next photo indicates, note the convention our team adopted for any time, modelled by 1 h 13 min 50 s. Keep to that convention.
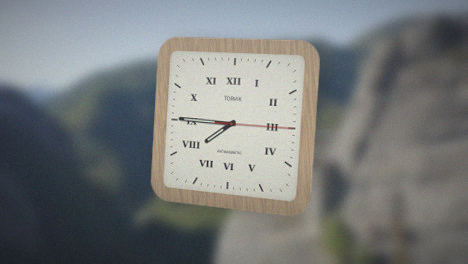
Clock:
7 h 45 min 15 s
